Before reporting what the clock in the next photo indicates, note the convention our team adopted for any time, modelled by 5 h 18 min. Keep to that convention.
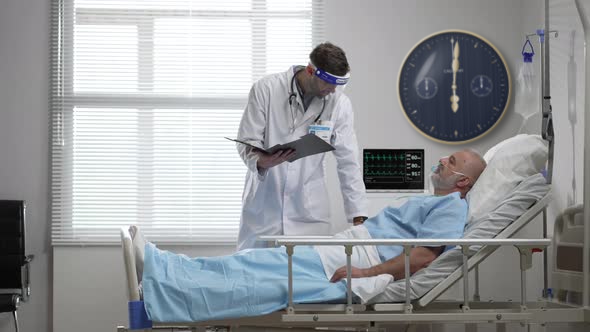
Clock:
6 h 01 min
